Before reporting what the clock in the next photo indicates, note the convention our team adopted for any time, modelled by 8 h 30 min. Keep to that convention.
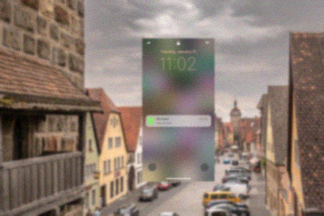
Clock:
11 h 02 min
